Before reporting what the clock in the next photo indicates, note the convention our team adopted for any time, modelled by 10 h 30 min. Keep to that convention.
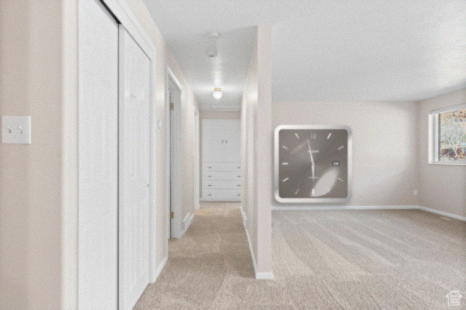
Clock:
5 h 58 min
